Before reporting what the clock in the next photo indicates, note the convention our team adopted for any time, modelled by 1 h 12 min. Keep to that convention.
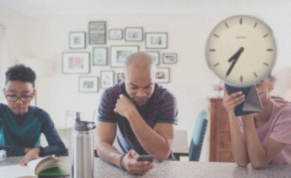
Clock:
7 h 35 min
